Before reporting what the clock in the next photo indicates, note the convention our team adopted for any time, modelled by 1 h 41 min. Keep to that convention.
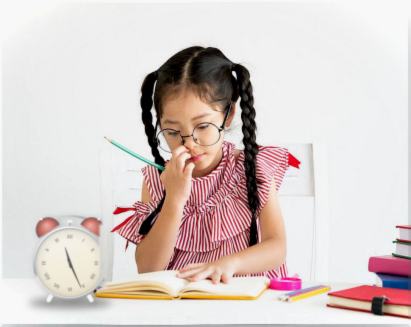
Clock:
11 h 26 min
